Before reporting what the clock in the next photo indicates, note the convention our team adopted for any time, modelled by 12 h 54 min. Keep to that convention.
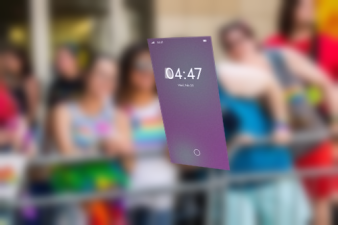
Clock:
4 h 47 min
